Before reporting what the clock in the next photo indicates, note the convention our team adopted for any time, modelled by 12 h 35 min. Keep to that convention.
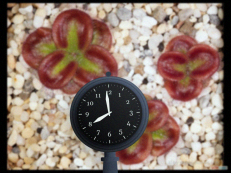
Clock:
7 h 59 min
